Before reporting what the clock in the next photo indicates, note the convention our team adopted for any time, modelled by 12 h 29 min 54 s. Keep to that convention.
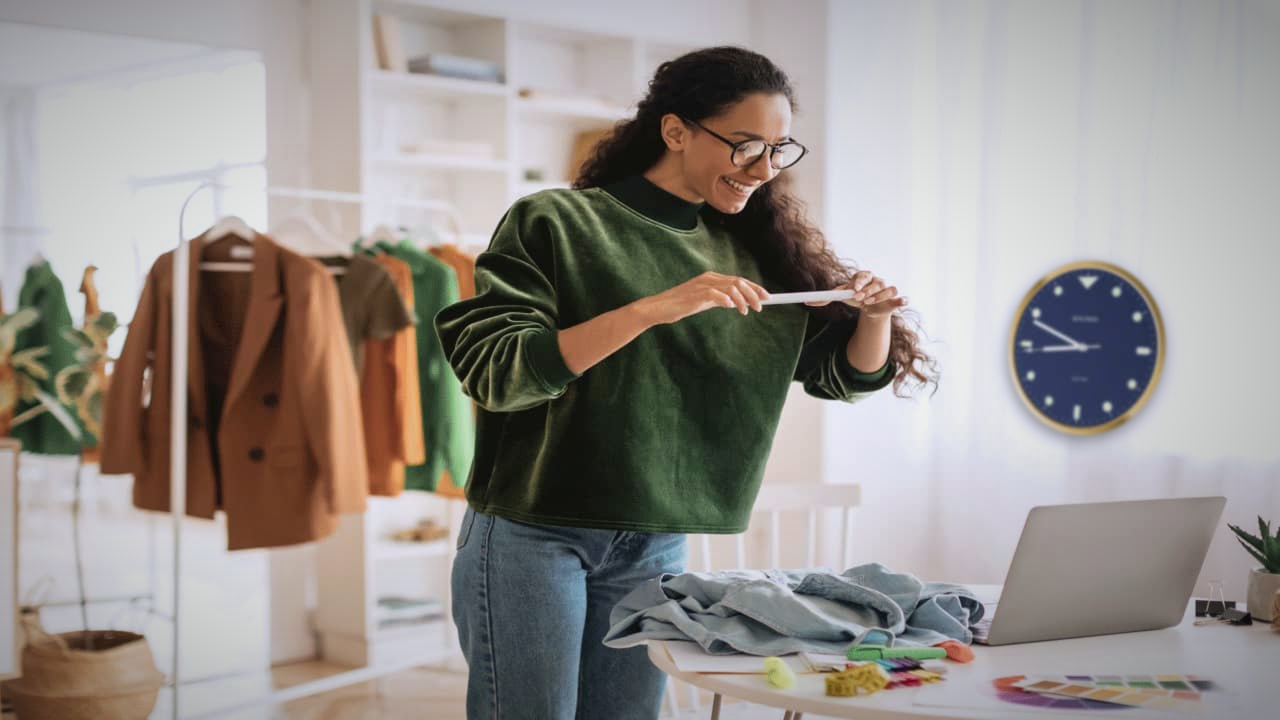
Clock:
8 h 48 min 44 s
